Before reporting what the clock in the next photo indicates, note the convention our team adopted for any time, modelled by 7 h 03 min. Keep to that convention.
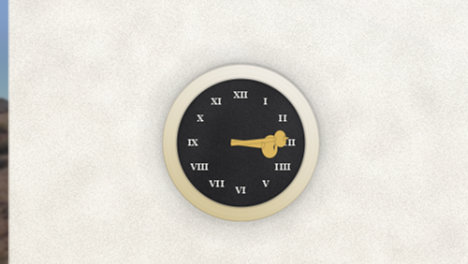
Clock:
3 h 14 min
